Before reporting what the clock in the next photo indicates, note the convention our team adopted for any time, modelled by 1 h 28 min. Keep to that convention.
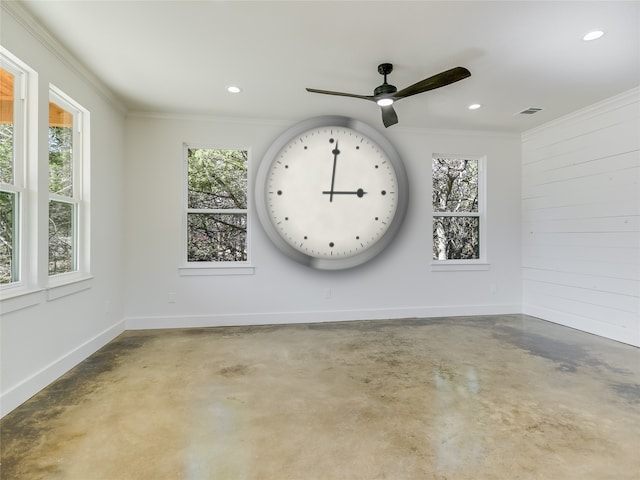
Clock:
3 h 01 min
